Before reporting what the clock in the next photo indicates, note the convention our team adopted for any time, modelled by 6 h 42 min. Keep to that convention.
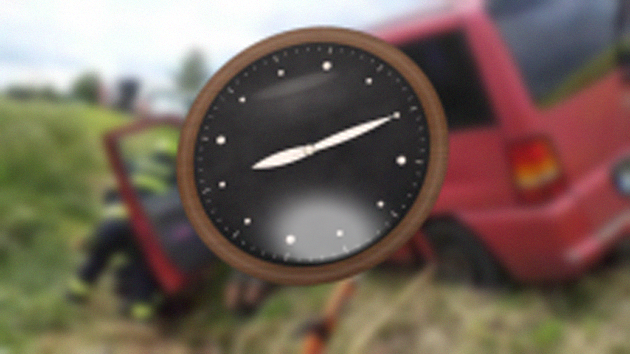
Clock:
8 h 10 min
